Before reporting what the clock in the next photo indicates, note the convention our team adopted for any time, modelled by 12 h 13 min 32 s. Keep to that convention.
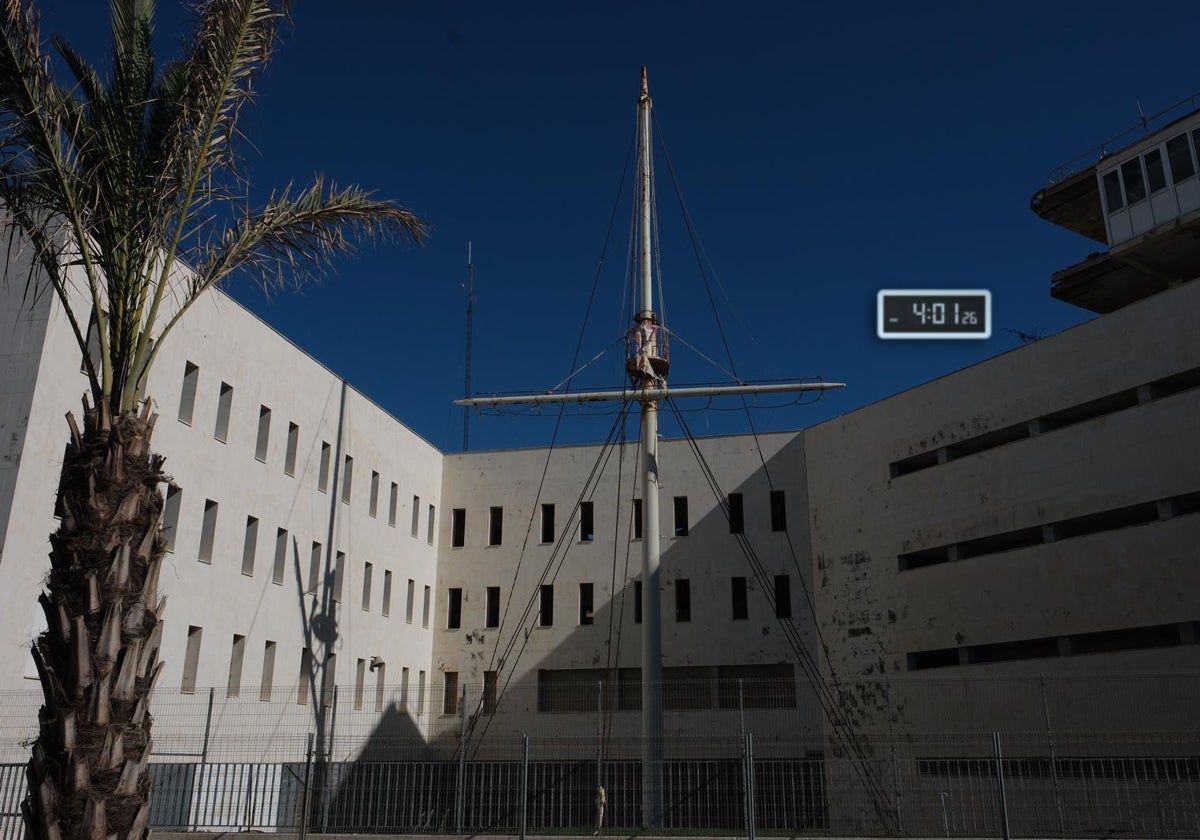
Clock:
4 h 01 min 26 s
